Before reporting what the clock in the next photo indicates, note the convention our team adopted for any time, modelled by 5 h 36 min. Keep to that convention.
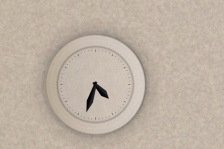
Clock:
4 h 33 min
